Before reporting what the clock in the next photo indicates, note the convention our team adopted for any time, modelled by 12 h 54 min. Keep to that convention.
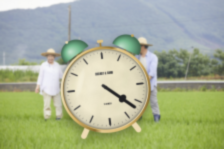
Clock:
4 h 22 min
